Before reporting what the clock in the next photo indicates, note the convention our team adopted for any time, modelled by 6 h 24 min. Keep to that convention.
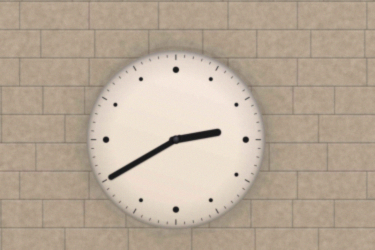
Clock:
2 h 40 min
